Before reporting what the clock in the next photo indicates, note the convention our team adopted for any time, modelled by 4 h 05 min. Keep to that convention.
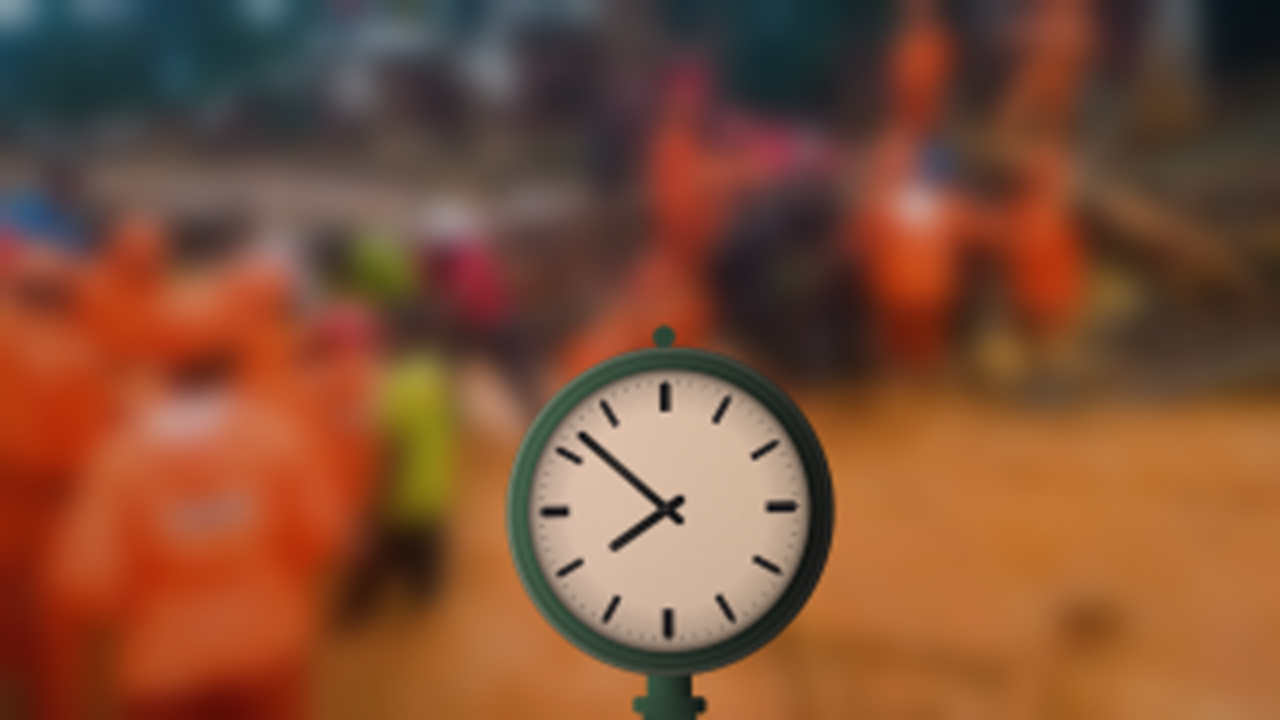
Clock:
7 h 52 min
